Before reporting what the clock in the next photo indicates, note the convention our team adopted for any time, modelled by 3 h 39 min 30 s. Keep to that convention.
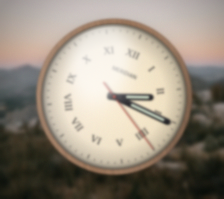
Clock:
2 h 15 min 20 s
